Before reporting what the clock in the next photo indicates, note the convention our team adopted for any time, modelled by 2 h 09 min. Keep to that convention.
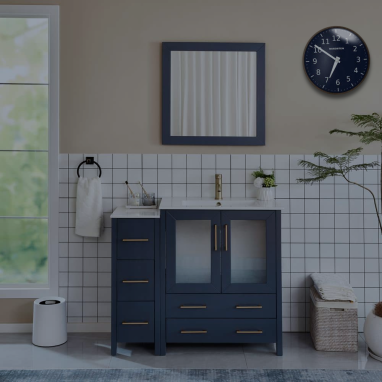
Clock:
6 h 51 min
